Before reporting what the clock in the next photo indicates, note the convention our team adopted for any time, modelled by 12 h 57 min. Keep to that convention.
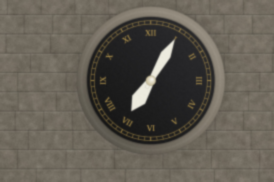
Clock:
7 h 05 min
